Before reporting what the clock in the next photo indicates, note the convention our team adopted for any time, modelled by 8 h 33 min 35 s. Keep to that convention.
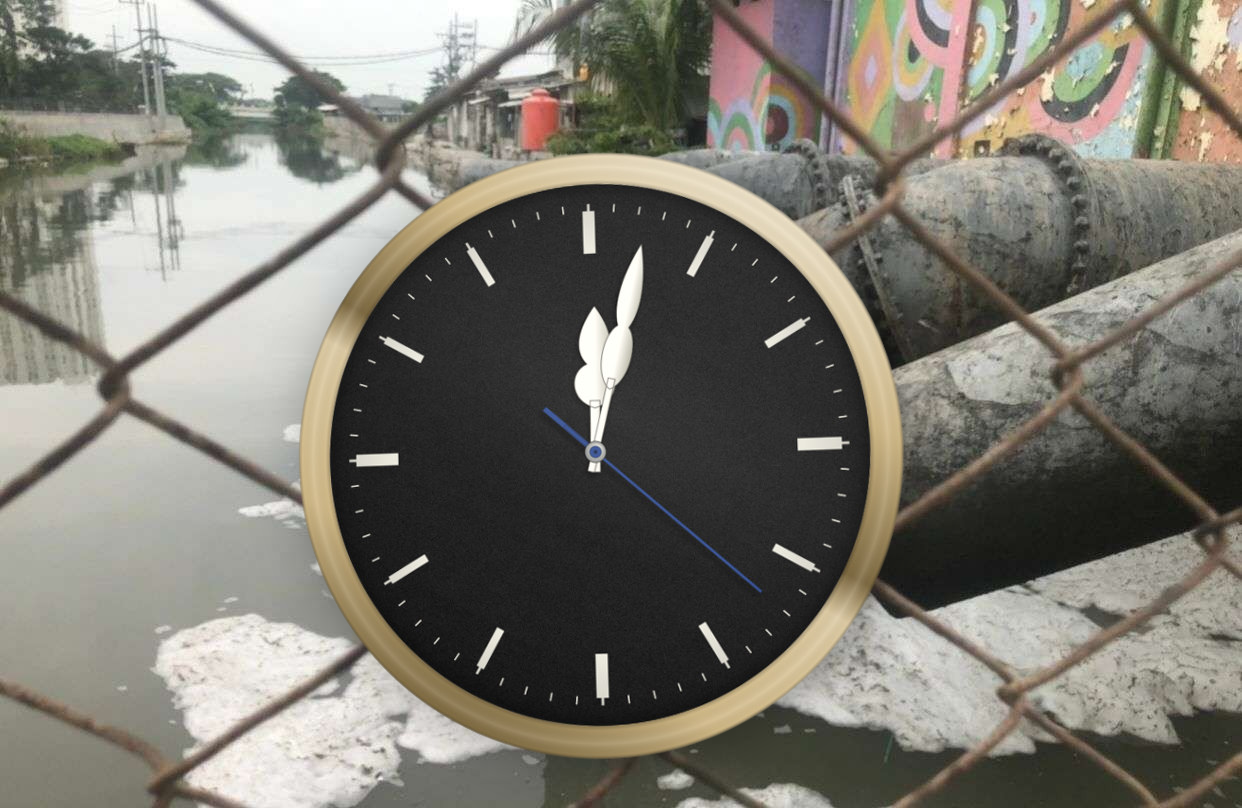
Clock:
12 h 02 min 22 s
